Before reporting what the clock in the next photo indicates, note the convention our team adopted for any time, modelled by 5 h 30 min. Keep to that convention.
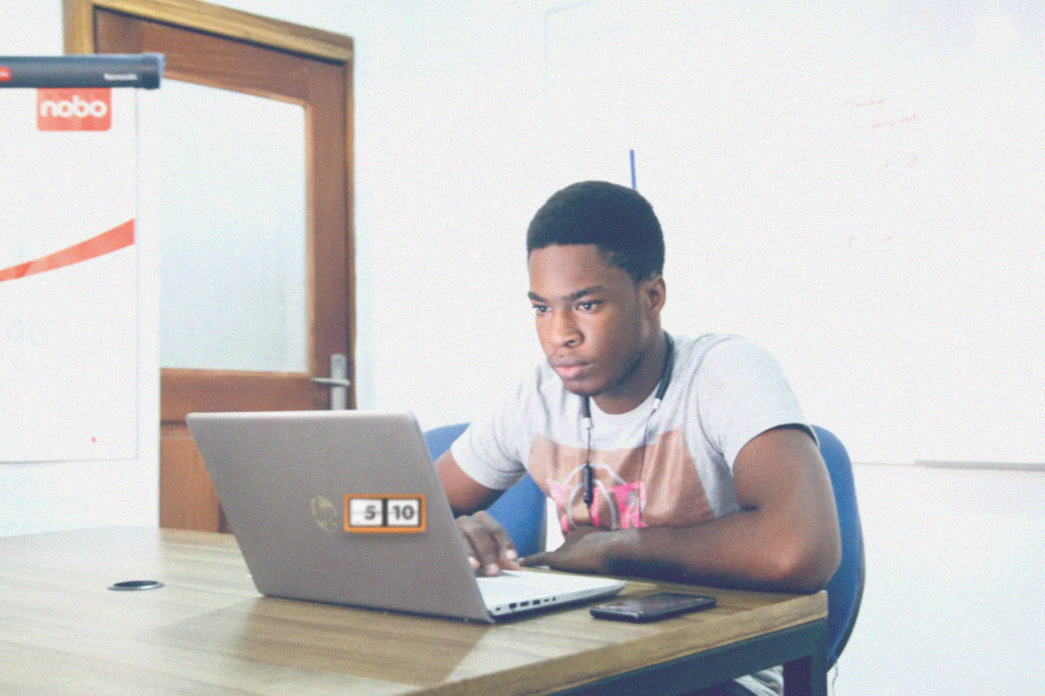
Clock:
5 h 10 min
